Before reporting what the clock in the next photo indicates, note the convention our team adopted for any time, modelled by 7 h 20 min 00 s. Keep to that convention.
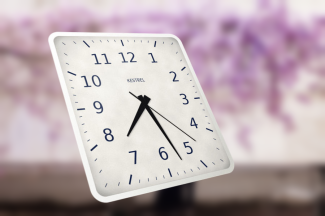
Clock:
7 h 27 min 23 s
